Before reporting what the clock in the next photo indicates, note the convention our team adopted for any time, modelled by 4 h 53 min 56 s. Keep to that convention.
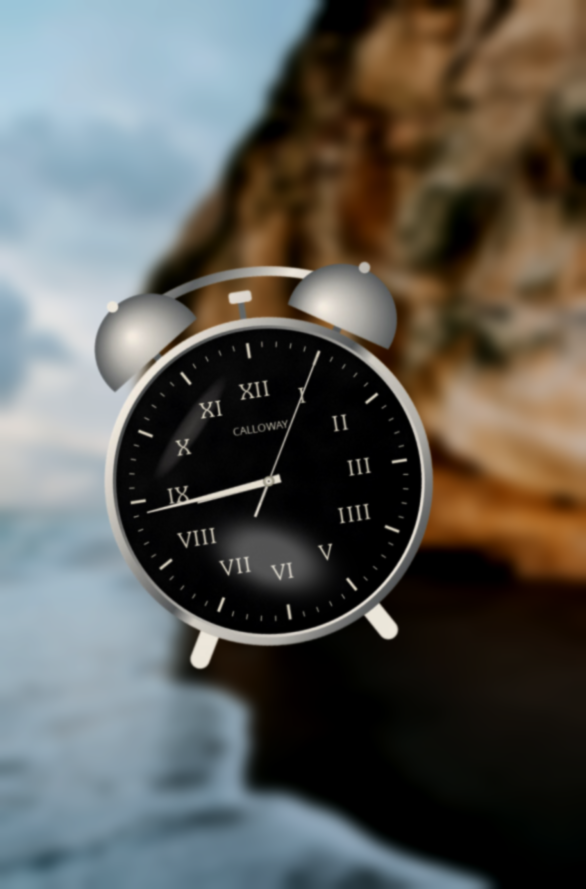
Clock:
8 h 44 min 05 s
